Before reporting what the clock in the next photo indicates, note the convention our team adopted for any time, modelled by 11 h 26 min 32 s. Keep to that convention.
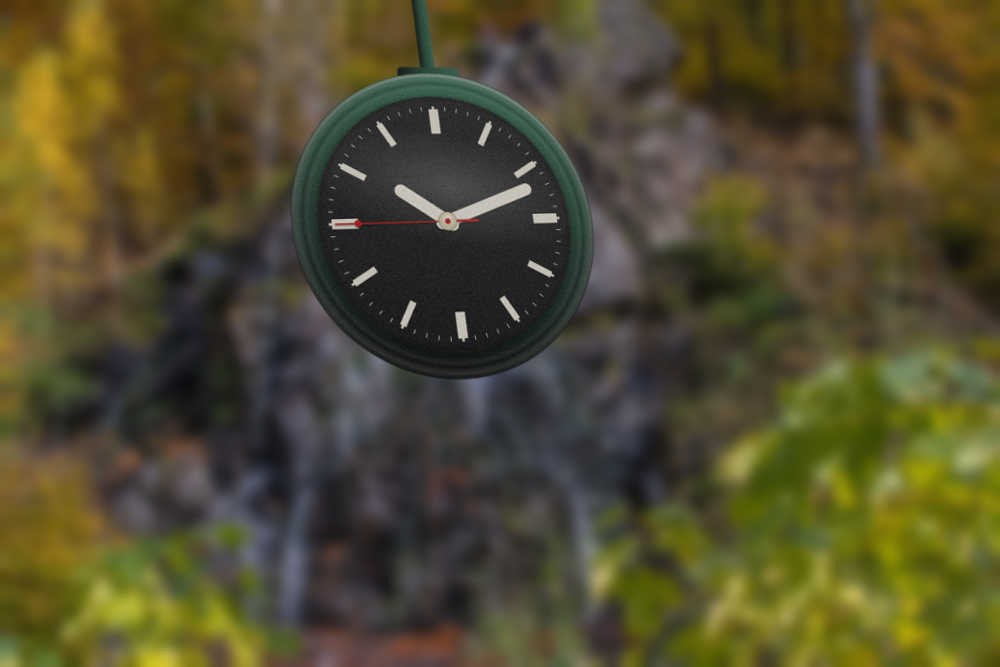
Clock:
10 h 11 min 45 s
